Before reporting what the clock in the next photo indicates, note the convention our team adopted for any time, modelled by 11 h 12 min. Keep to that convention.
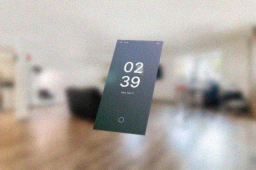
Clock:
2 h 39 min
